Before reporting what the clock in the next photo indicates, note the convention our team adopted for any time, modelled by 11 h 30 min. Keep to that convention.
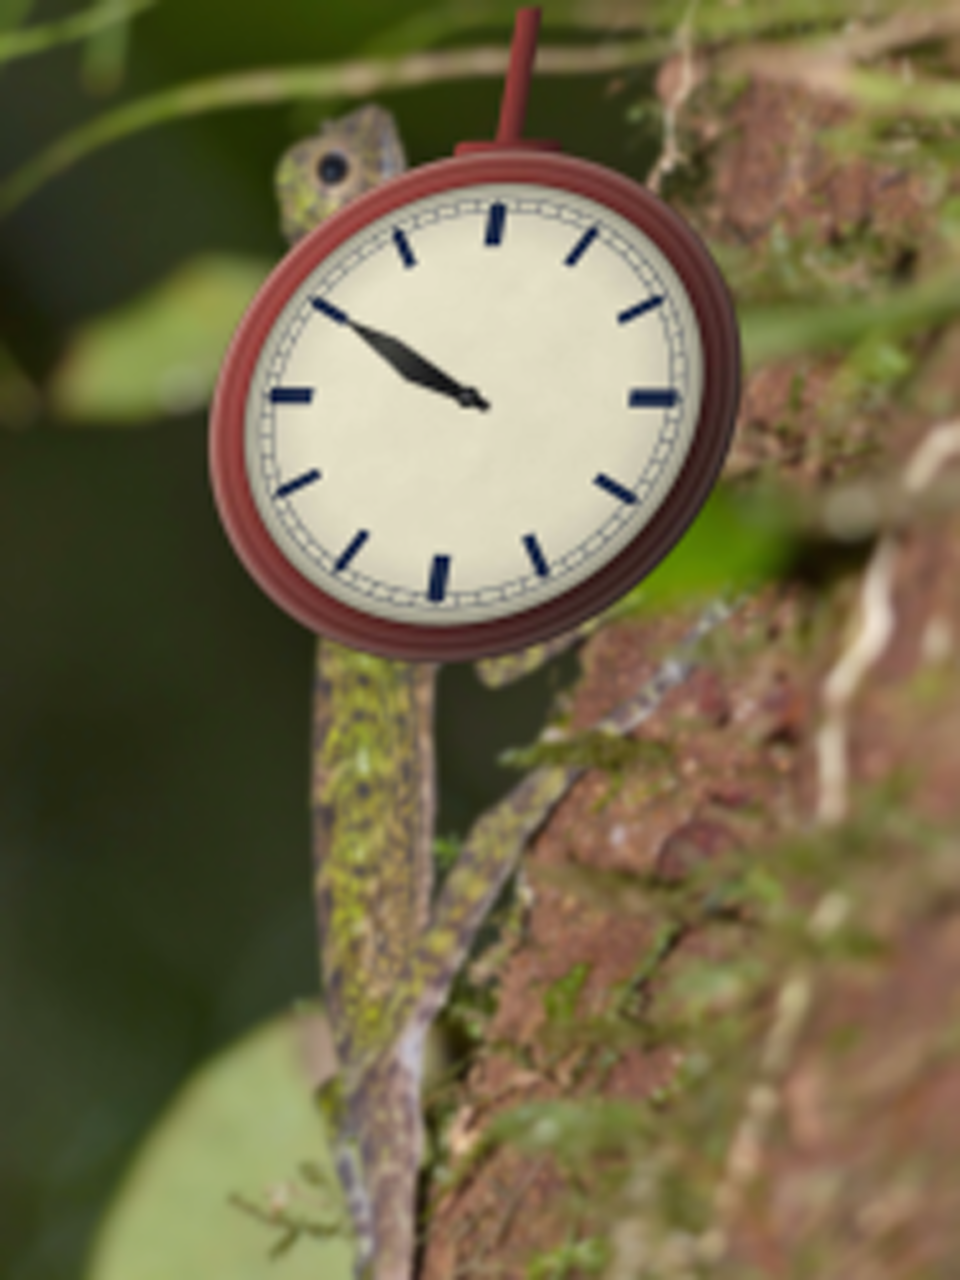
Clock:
9 h 50 min
